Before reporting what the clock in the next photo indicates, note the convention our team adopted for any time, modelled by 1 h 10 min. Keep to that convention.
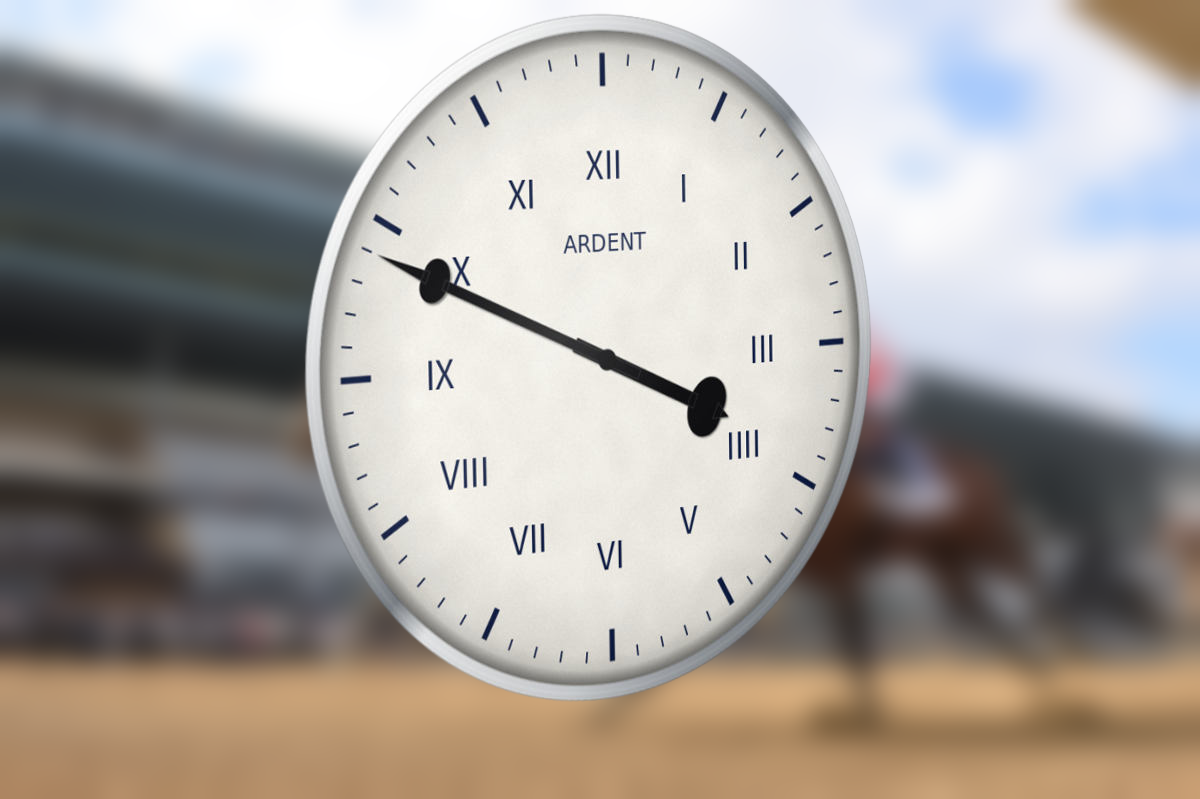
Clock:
3 h 49 min
